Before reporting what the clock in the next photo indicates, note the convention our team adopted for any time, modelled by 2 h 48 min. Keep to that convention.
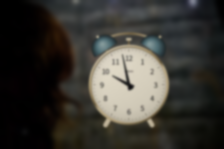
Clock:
9 h 58 min
